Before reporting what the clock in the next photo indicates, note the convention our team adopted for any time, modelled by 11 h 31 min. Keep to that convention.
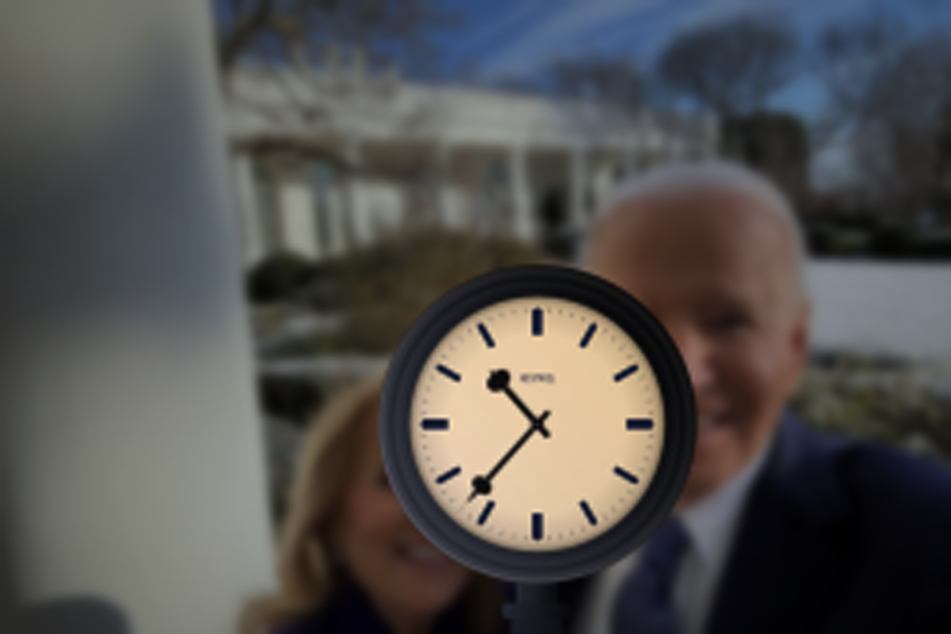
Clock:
10 h 37 min
